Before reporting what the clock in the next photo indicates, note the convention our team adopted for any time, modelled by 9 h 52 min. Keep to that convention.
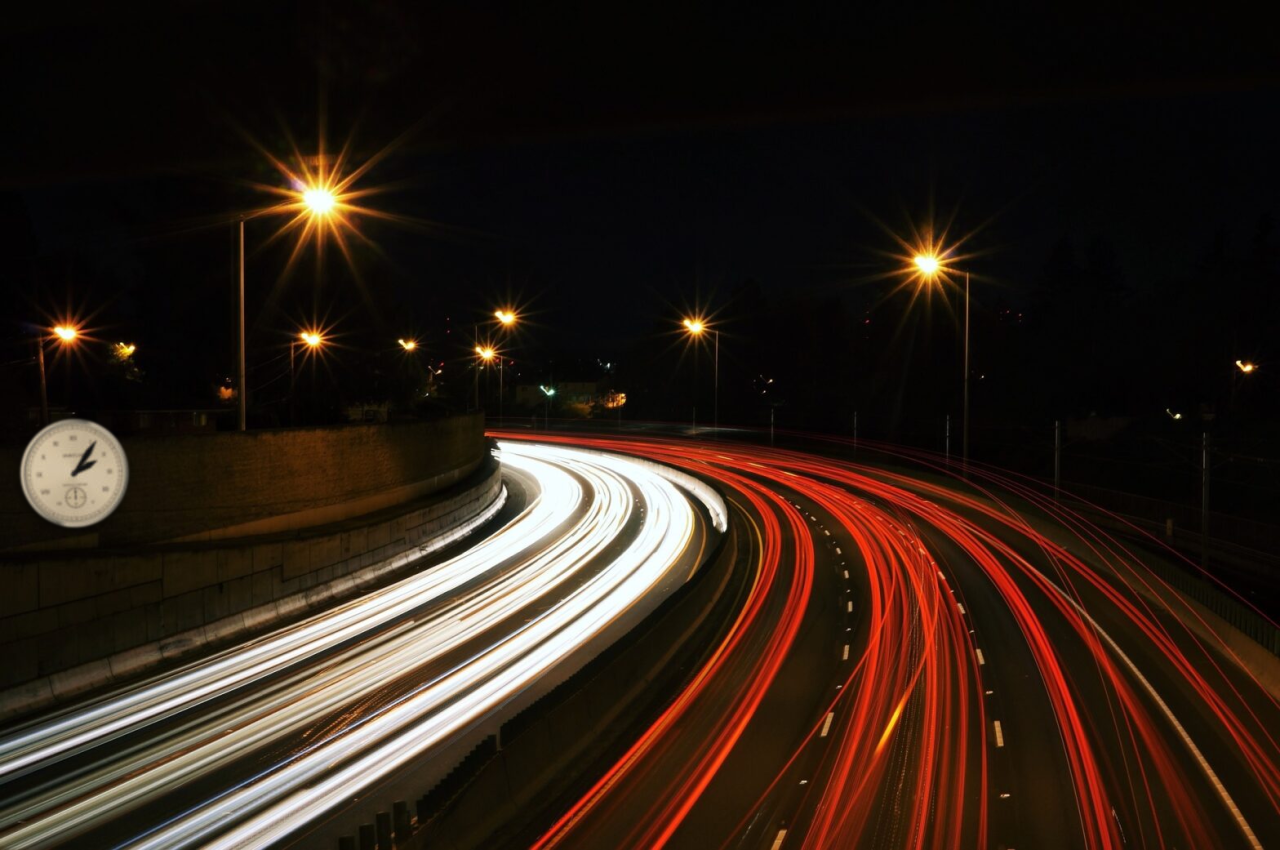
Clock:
2 h 06 min
